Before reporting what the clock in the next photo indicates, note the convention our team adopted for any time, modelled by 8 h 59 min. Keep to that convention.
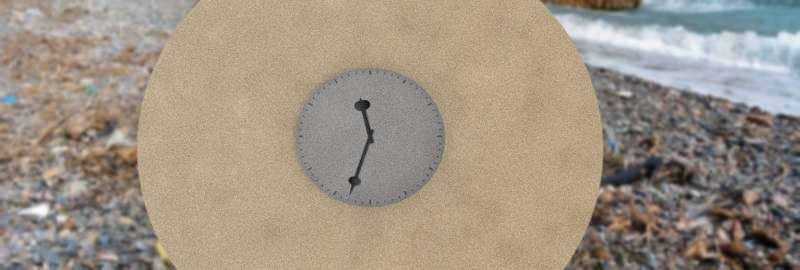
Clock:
11 h 33 min
